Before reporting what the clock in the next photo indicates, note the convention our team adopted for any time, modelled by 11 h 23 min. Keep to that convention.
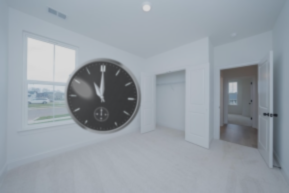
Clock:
11 h 00 min
